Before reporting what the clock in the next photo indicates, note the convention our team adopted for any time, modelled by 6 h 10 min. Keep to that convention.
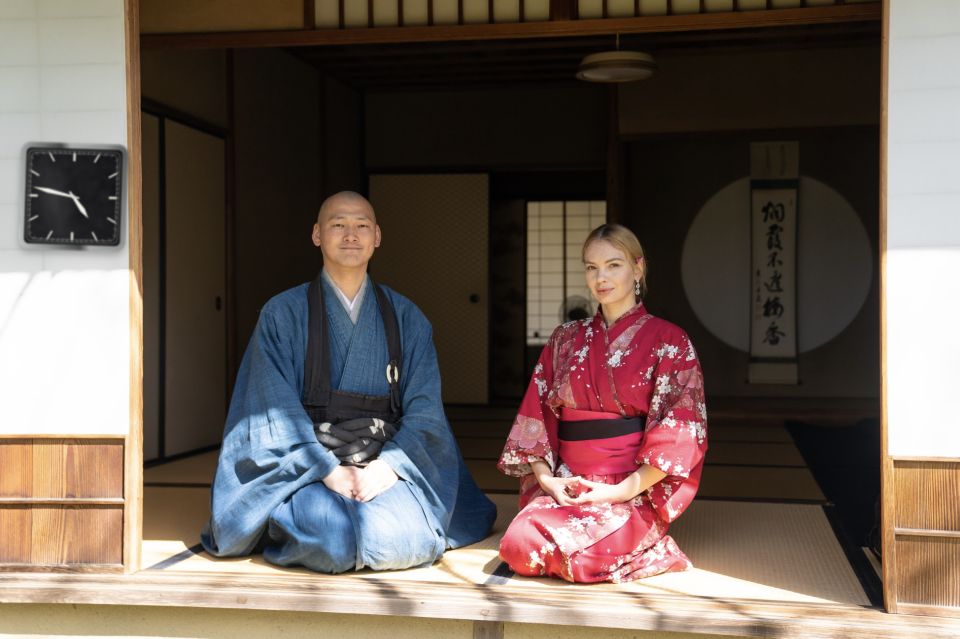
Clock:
4 h 47 min
